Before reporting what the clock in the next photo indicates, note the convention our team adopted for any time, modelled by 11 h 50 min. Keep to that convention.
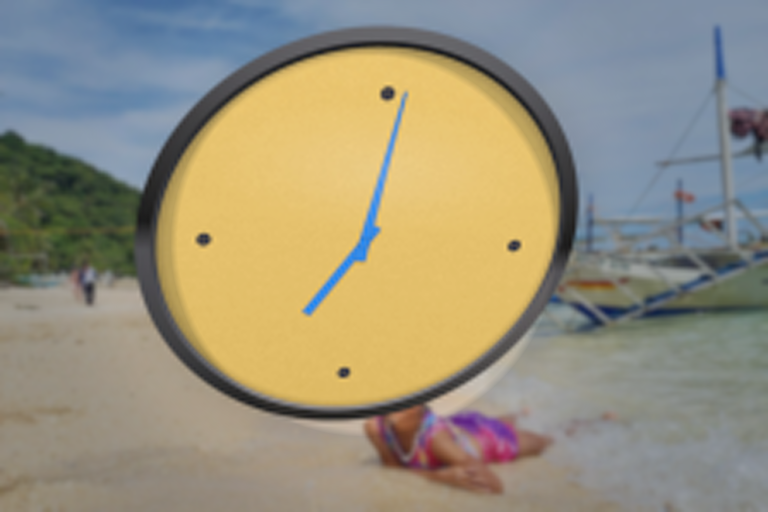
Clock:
7 h 01 min
